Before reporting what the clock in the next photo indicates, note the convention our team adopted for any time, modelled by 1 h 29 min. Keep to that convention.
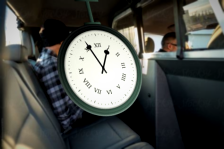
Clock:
12 h 56 min
